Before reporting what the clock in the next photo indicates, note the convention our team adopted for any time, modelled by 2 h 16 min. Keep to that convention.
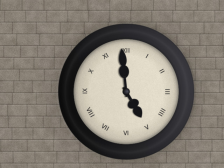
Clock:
4 h 59 min
